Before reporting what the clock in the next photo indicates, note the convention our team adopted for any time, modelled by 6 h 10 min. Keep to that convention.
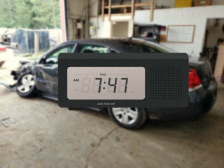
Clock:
7 h 47 min
